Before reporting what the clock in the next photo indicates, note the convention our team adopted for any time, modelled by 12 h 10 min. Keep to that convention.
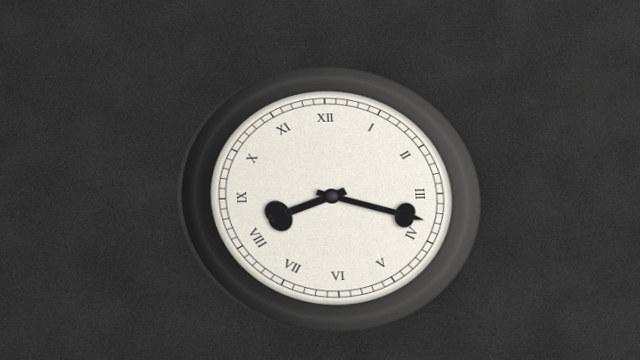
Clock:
8 h 18 min
